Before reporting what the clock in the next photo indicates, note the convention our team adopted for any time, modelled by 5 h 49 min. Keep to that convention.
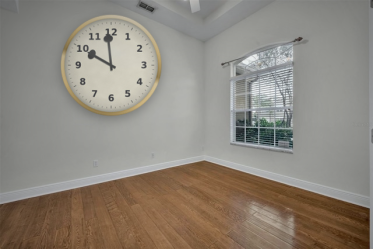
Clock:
9 h 59 min
